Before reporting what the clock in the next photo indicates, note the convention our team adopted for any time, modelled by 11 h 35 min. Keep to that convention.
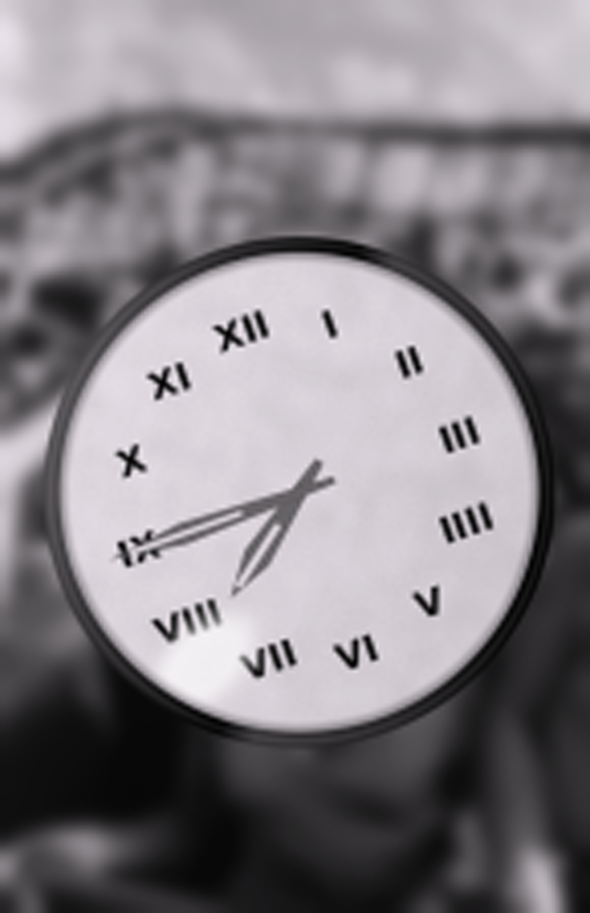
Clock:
7 h 45 min
